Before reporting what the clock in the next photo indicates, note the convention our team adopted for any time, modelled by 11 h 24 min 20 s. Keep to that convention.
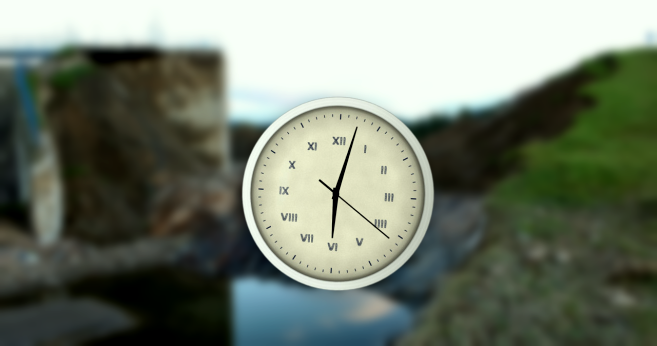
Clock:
6 h 02 min 21 s
